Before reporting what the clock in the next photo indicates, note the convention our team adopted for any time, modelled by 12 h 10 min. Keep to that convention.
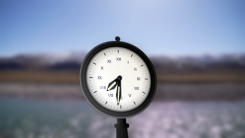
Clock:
7 h 31 min
